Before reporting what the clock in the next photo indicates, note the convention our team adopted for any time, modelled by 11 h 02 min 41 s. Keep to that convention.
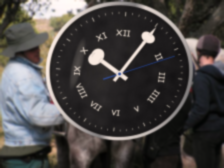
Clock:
10 h 05 min 11 s
